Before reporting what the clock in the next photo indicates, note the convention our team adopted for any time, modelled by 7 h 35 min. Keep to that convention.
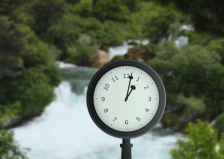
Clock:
1 h 02 min
